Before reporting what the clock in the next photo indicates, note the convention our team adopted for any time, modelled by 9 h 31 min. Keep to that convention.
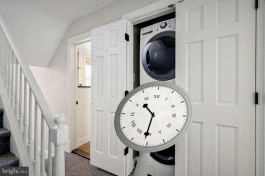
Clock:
10 h 31 min
